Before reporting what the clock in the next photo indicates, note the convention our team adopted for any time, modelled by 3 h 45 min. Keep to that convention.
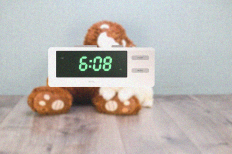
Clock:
6 h 08 min
